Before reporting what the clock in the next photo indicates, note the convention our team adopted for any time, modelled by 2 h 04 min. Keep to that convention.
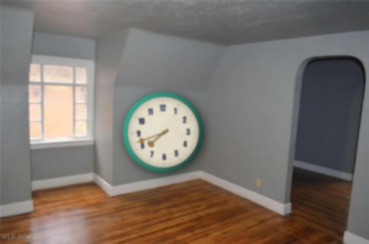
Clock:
7 h 42 min
